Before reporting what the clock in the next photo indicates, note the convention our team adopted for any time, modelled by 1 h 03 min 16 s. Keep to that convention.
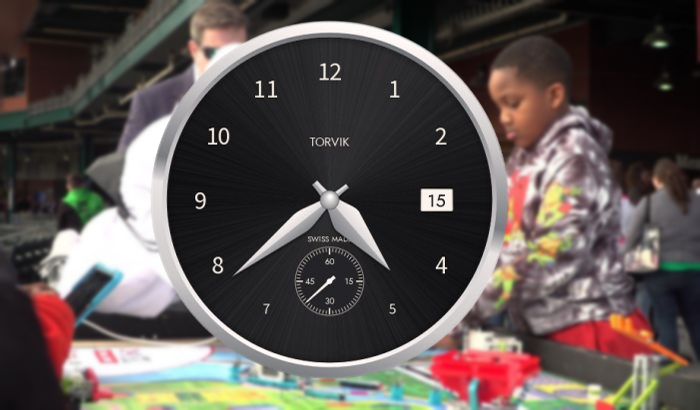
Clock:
4 h 38 min 38 s
